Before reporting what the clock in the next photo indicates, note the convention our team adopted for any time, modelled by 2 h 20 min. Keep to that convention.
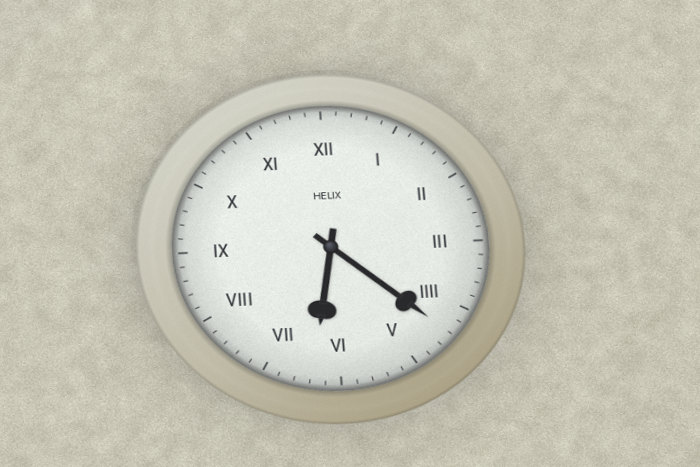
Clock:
6 h 22 min
